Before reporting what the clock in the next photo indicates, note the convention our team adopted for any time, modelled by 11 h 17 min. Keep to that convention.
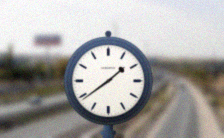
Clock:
1 h 39 min
